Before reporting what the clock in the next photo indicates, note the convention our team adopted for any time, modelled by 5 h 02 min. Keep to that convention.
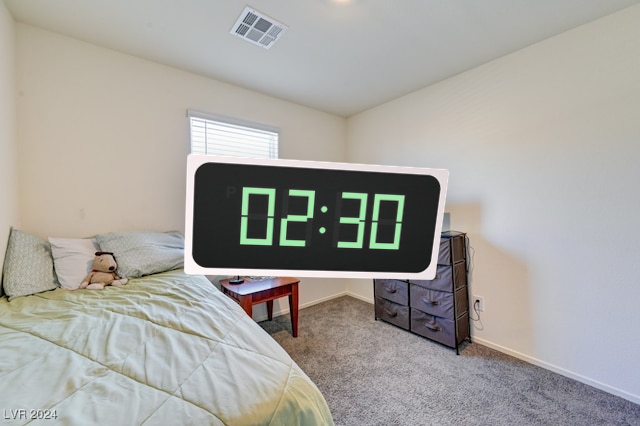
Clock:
2 h 30 min
